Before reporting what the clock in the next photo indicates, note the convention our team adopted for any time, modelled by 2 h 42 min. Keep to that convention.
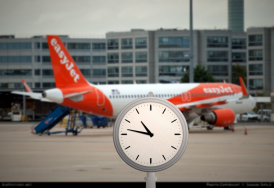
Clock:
10 h 47 min
